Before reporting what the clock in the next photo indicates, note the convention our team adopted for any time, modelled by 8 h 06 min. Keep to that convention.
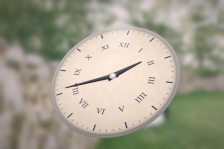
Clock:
1 h 41 min
